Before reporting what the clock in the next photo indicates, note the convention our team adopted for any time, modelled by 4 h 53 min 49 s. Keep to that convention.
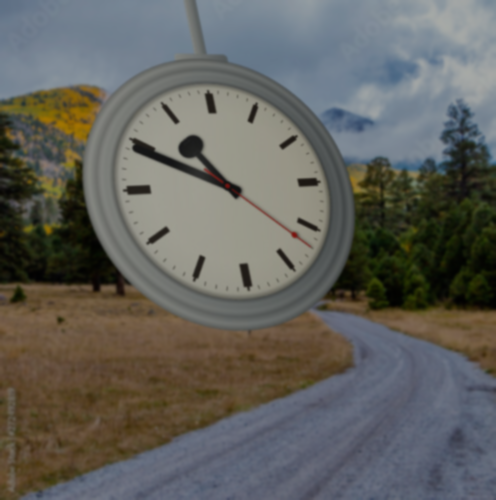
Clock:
10 h 49 min 22 s
